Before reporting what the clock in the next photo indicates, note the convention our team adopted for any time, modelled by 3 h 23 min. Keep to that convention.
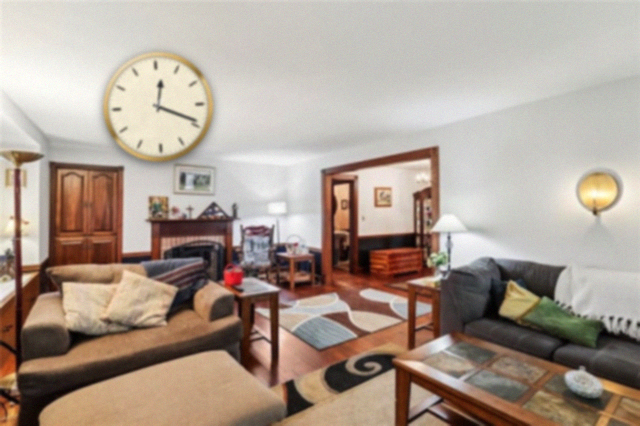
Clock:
12 h 19 min
